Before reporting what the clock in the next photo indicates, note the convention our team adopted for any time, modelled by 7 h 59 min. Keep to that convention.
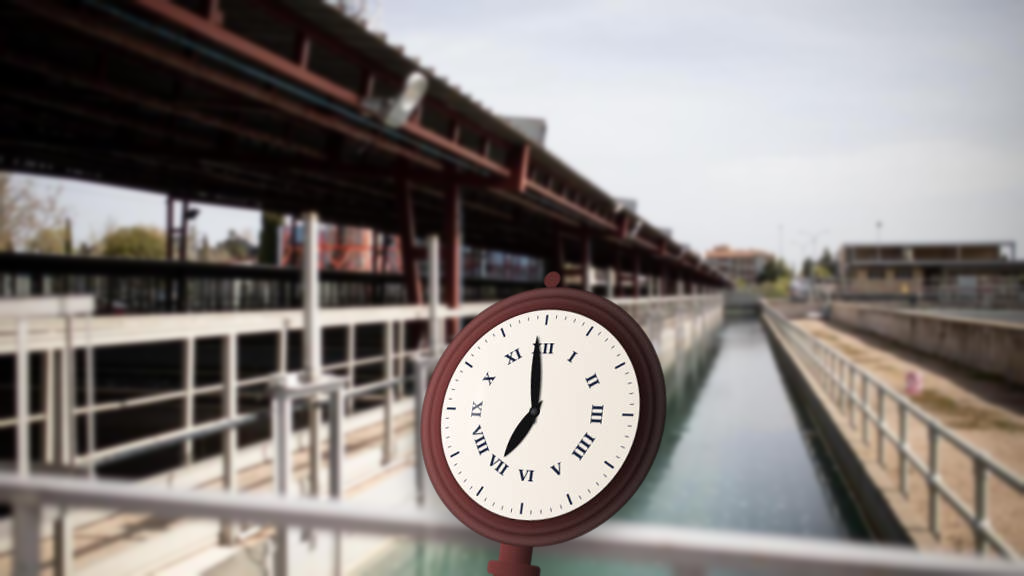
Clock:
6 h 59 min
